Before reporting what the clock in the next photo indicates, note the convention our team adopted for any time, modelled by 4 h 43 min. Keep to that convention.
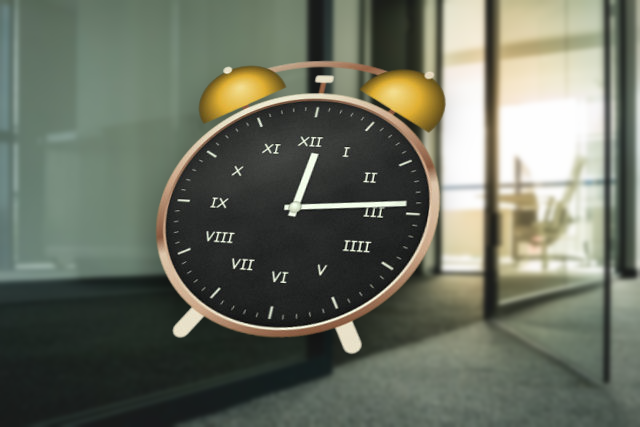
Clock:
12 h 14 min
